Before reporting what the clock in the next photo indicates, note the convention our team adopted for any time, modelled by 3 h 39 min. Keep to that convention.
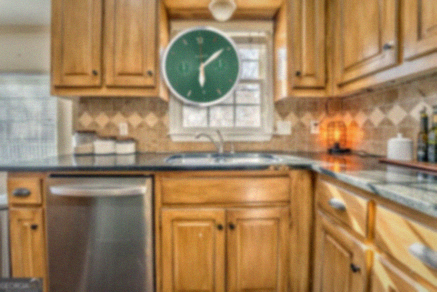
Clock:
6 h 09 min
